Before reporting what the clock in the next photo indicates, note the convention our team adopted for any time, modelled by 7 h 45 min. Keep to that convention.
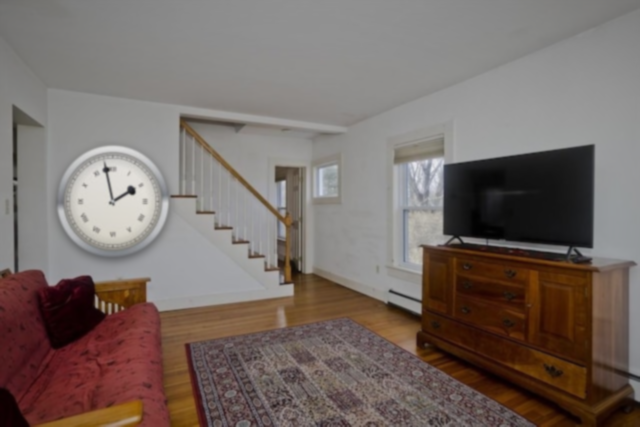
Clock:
1 h 58 min
